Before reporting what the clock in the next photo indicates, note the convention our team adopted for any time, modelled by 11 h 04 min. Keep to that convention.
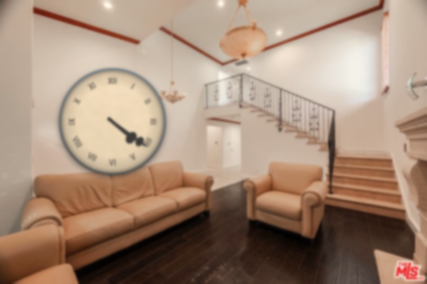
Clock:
4 h 21 min
